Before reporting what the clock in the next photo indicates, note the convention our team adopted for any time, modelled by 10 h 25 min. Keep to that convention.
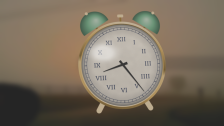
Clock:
8 h 24 min
